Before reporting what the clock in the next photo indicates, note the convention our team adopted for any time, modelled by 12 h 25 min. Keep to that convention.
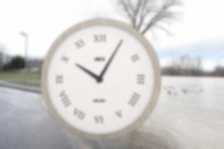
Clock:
10 h 05 min
